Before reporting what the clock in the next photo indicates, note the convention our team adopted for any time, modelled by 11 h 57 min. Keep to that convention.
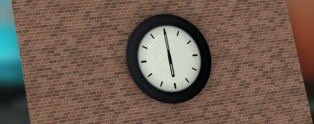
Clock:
6 h 00 min
